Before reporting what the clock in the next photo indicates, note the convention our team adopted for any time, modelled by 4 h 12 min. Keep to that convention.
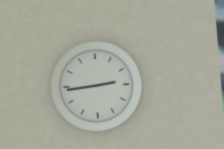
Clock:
2 h 44 min
